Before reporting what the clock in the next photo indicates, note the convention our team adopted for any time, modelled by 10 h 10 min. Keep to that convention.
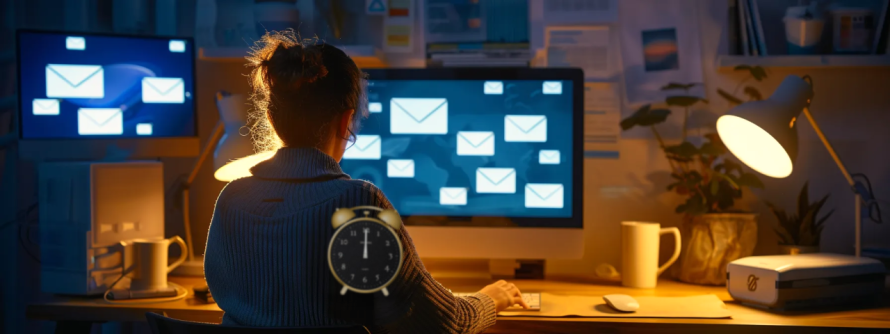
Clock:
12 h 00 min
